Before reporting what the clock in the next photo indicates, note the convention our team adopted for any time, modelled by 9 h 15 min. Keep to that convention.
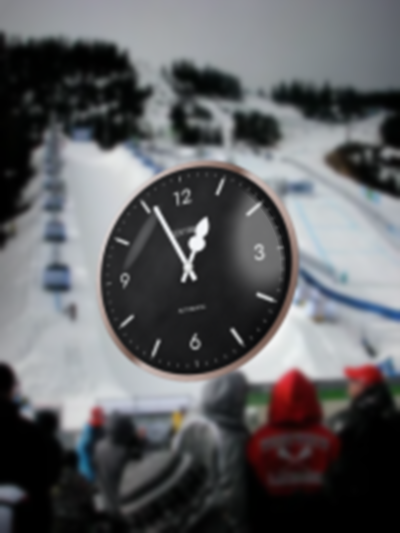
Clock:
12 h 56 min
